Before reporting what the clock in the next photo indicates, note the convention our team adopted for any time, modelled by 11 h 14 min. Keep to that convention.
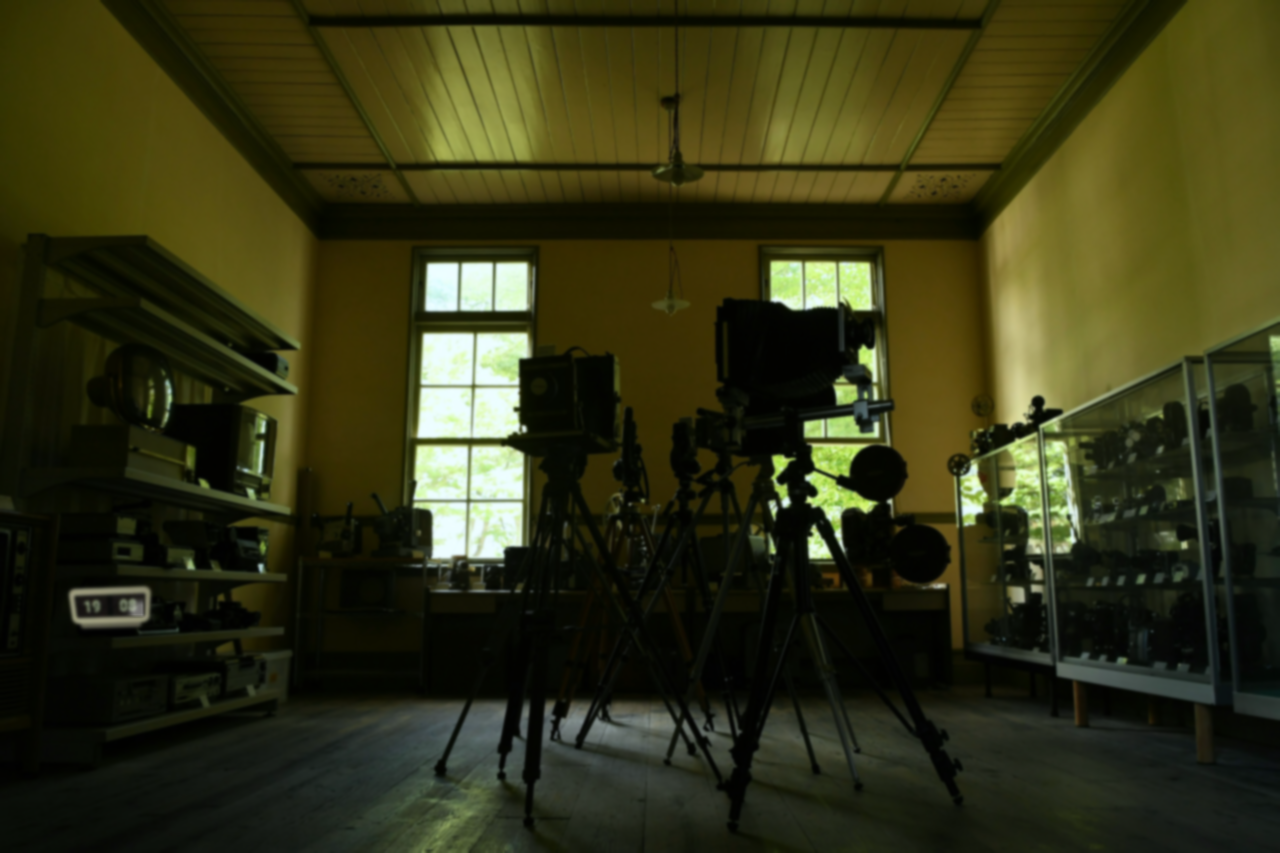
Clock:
19 h 08 min
